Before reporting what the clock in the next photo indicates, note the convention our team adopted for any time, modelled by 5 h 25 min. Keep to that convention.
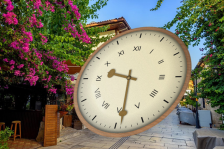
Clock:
9 h 29 min
